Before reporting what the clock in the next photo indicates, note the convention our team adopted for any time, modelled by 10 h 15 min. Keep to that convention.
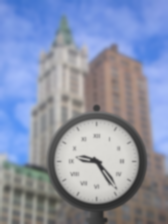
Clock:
9 h 24 min
